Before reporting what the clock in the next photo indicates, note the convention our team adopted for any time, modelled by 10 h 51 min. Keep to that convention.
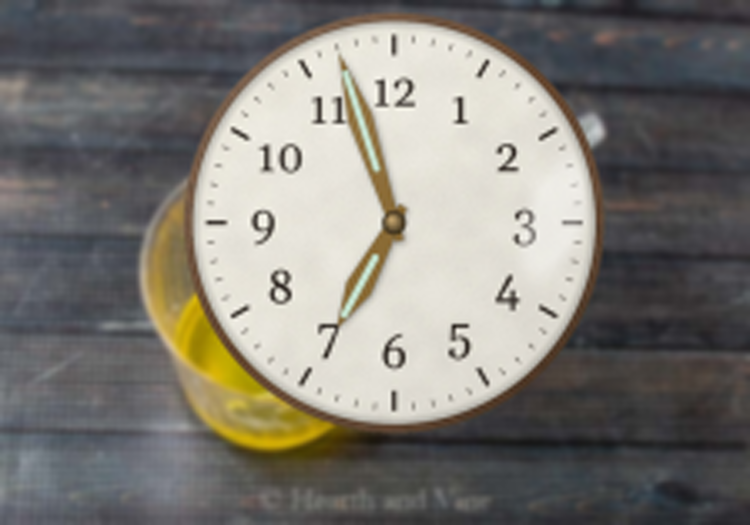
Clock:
6 h 57 min
